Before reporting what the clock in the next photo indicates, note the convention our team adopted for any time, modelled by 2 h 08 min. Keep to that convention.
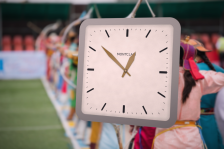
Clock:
12 h 52 min
